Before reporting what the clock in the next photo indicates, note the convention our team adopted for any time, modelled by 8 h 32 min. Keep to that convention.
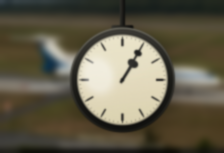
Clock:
1 h 05 min
